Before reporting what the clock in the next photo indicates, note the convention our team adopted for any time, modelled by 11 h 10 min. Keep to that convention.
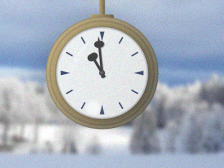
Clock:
10 h 59 min
